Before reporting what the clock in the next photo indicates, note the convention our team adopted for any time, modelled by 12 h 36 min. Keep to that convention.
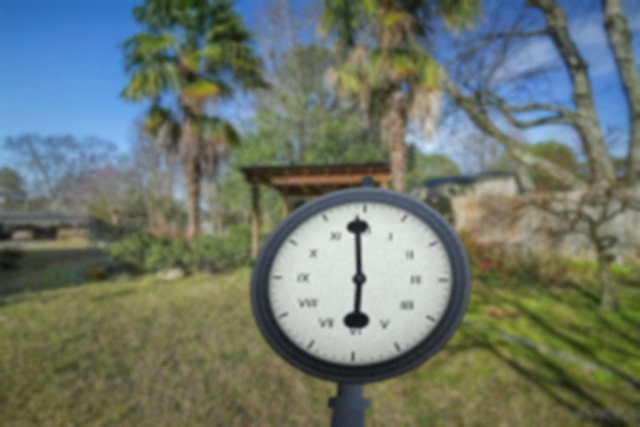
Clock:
5 h 59 min
